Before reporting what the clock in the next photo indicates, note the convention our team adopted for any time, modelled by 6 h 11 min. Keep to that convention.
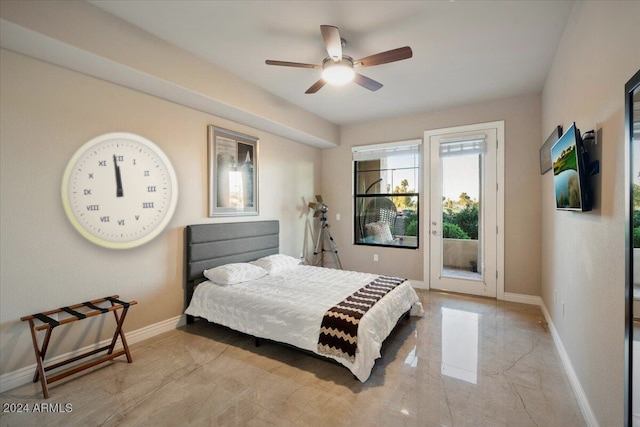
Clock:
11 h 59 min
